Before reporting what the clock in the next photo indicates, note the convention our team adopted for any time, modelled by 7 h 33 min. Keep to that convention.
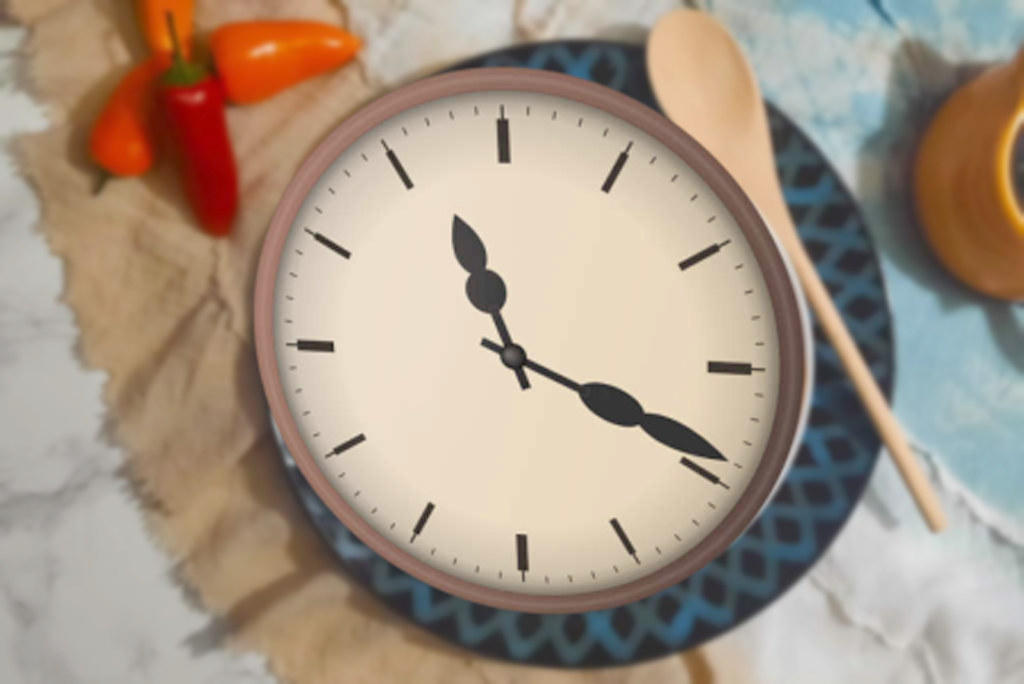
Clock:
11 h 19 min
